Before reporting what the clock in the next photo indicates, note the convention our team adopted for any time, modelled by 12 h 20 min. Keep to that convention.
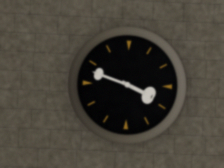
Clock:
3 h 48 min
